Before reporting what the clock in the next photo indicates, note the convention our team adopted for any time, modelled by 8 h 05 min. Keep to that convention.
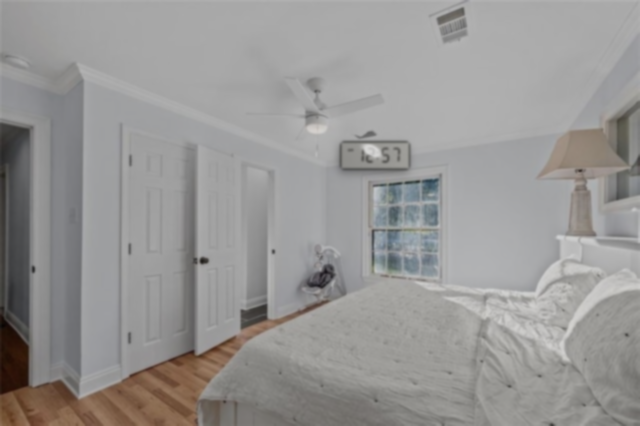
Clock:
12 h 57 min
